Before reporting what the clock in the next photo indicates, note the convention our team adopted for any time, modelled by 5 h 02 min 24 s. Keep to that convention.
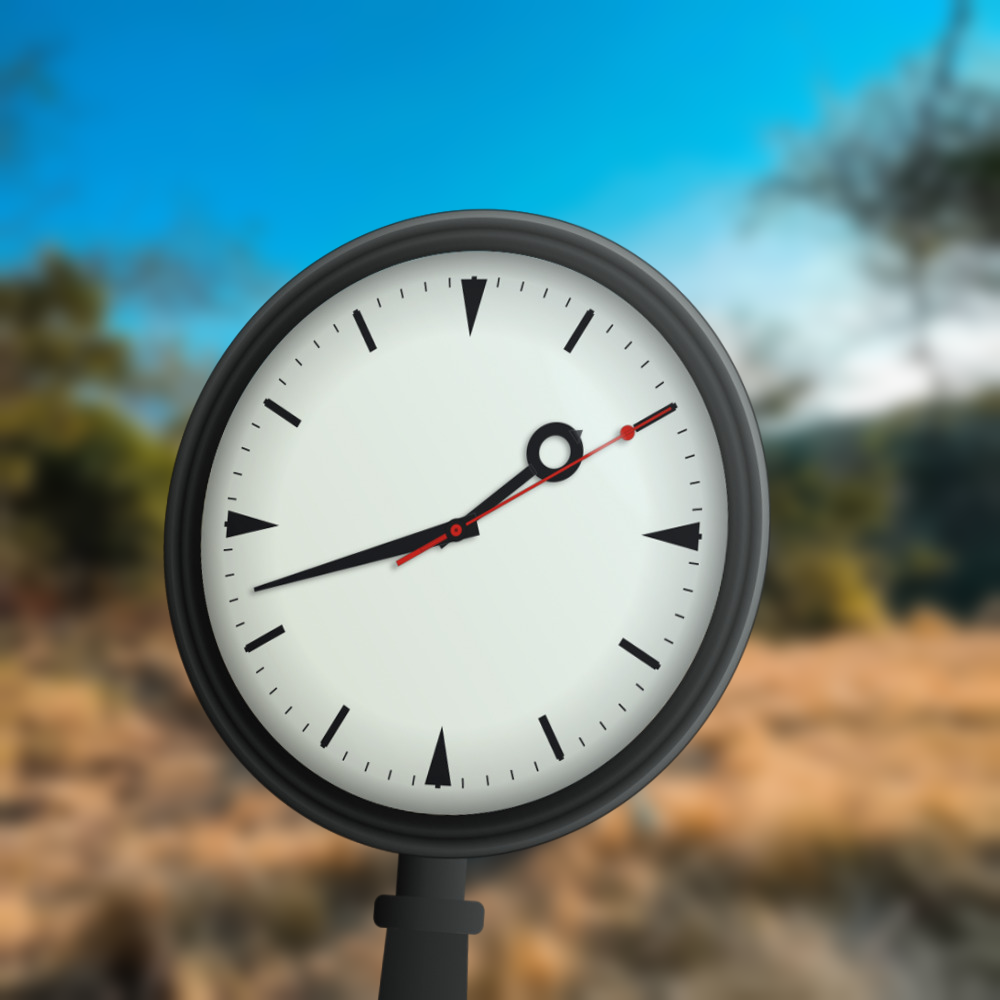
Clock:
1 h 42 min 10 s
